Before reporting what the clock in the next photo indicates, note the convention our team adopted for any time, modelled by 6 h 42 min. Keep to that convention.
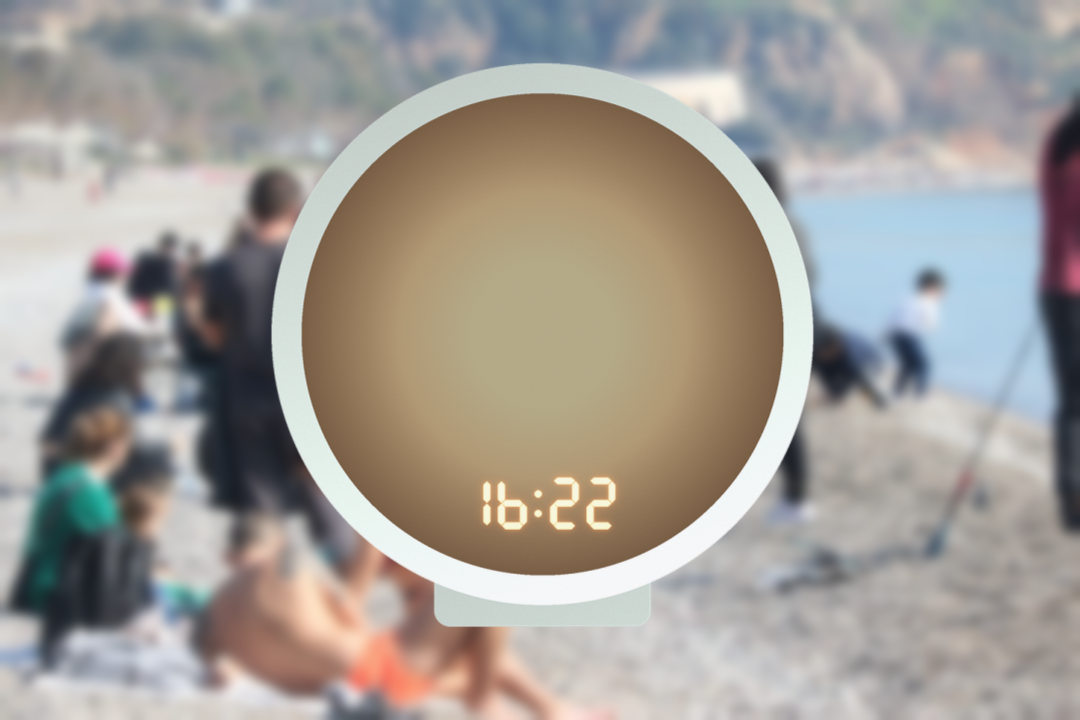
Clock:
16 h 22 min
